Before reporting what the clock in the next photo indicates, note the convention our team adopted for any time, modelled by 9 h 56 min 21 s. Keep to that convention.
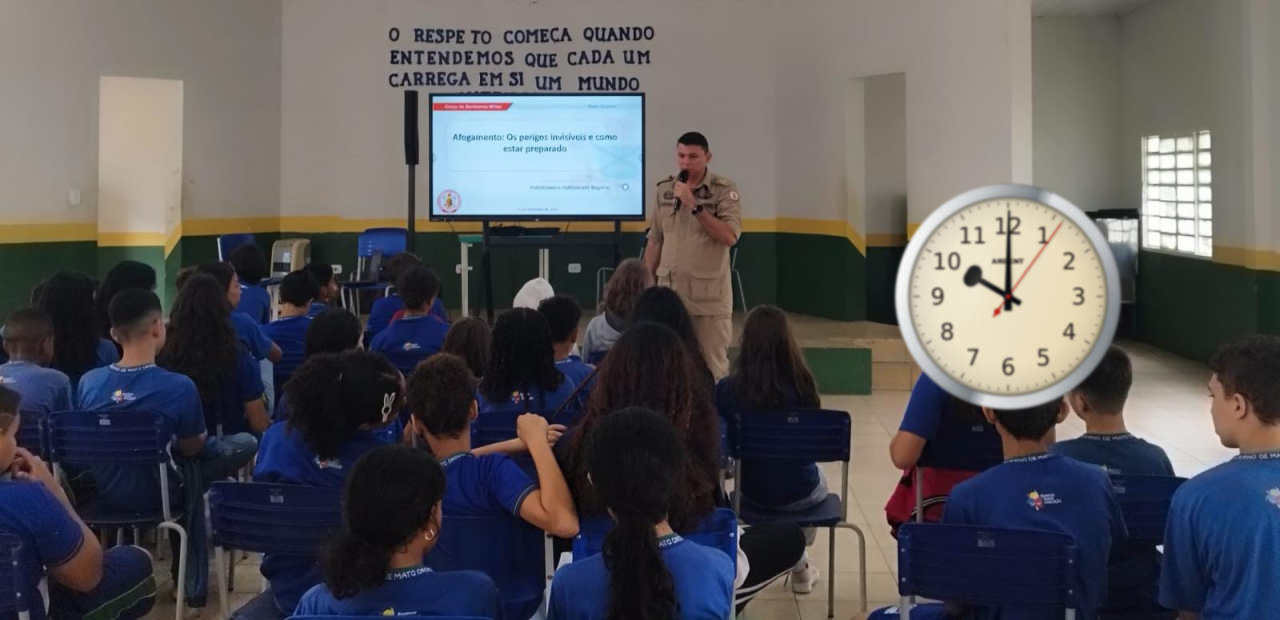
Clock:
10 h 00 min 06 s
